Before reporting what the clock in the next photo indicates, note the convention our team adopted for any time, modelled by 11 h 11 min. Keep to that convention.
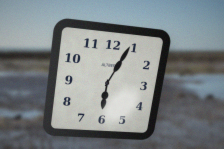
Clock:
6 h 04 min
